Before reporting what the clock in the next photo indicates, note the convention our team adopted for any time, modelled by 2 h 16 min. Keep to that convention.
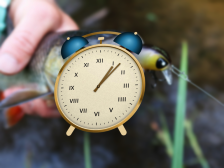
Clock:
1 h 07 min
